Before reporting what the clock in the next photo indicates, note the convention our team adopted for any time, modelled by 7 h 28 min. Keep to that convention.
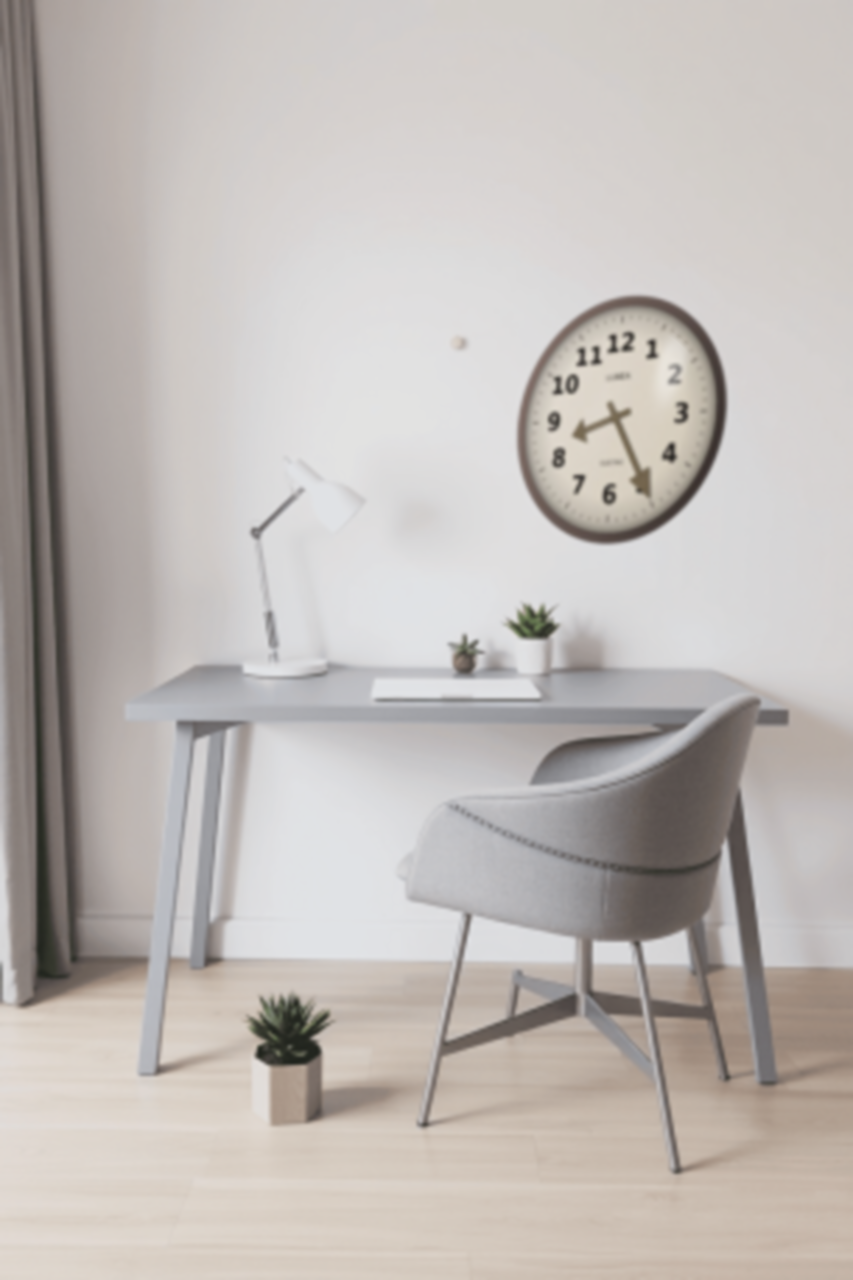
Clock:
8 h 25 min
